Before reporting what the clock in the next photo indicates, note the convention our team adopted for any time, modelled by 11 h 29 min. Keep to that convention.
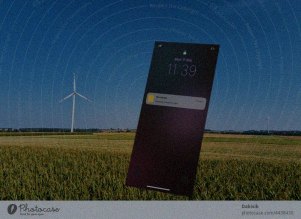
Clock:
11 h 39 min
